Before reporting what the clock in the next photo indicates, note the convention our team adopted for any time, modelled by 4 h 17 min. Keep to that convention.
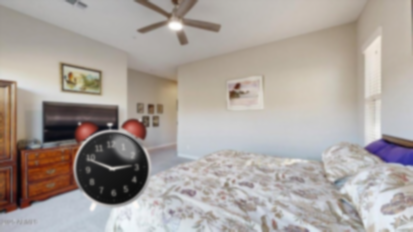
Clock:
2 h 49 min
